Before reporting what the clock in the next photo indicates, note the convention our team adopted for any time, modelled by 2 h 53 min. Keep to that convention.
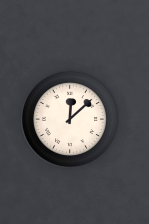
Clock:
12 h 08 min
